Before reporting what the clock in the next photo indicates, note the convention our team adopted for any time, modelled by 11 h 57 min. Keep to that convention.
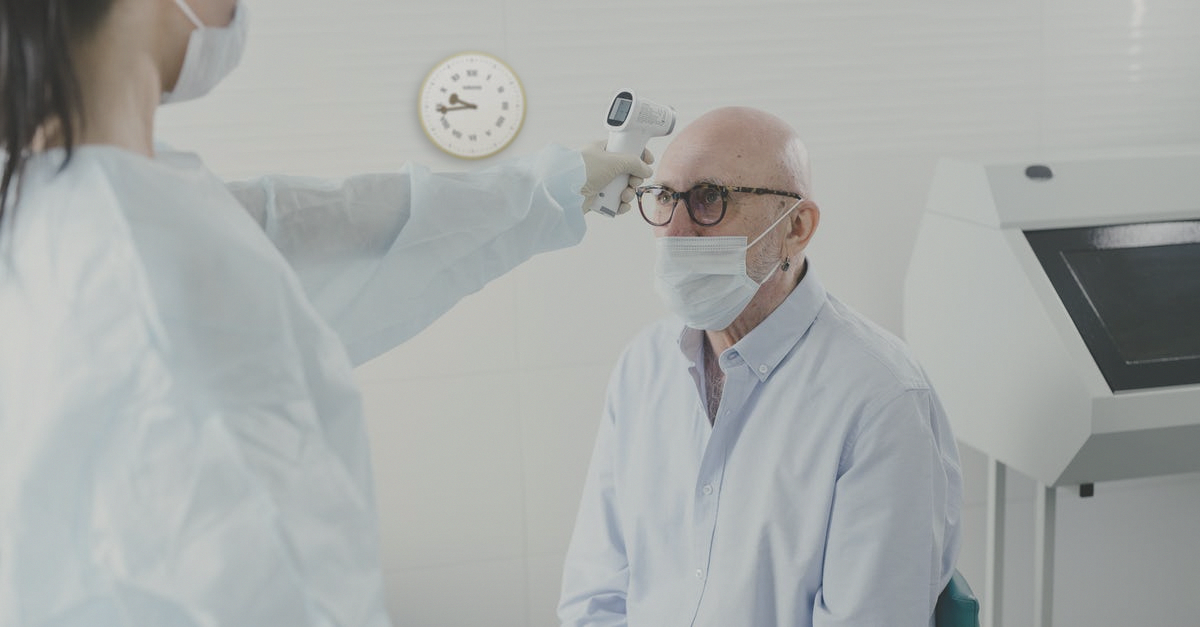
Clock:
9 h 44 min
